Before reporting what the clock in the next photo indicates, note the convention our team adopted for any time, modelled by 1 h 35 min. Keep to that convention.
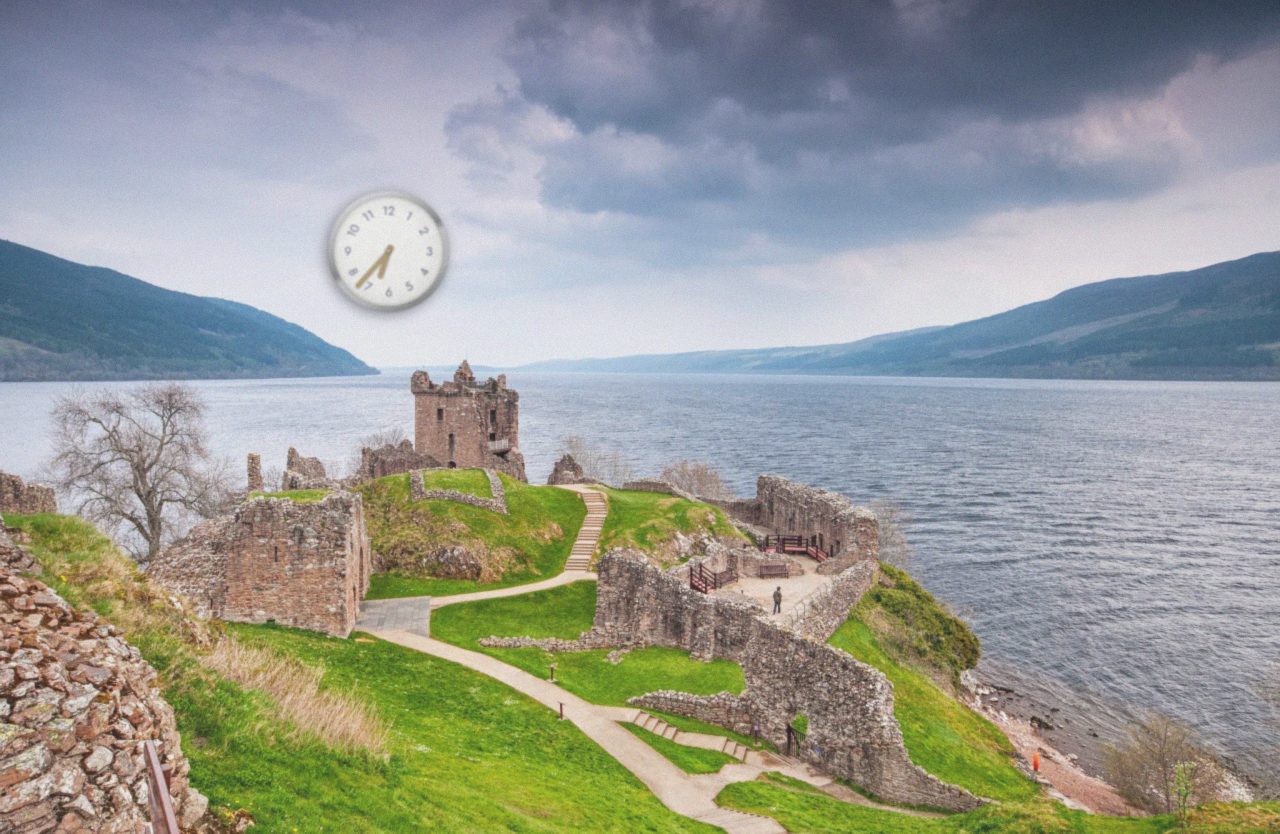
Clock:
6 h 37 min
